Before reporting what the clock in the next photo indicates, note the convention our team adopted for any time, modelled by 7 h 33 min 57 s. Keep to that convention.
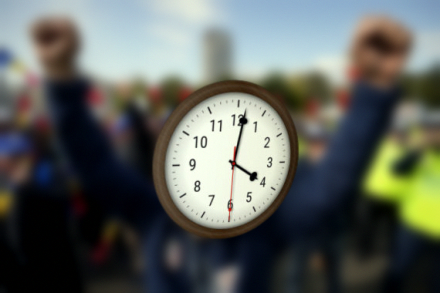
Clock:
4 h 01 min 30 s
